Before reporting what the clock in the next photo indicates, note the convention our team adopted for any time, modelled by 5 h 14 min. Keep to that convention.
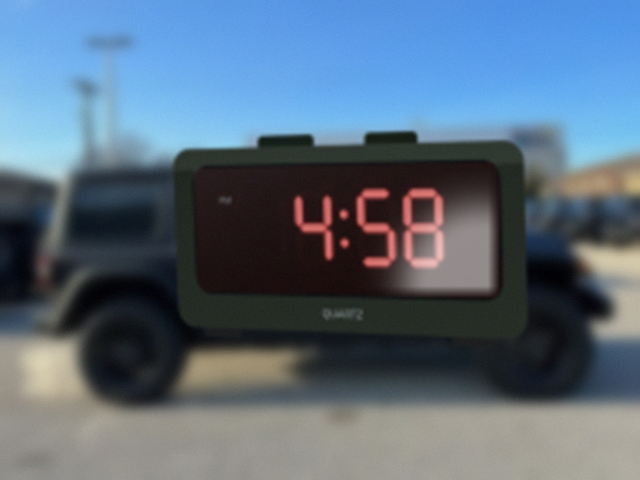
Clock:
4 h 58 min
